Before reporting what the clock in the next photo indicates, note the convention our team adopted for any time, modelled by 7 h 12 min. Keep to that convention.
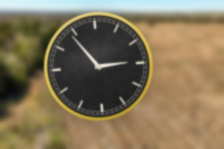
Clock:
2 h 54 min
